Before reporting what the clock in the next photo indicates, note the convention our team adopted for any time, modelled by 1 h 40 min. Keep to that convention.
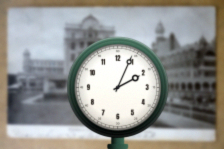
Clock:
2 h 04 min
